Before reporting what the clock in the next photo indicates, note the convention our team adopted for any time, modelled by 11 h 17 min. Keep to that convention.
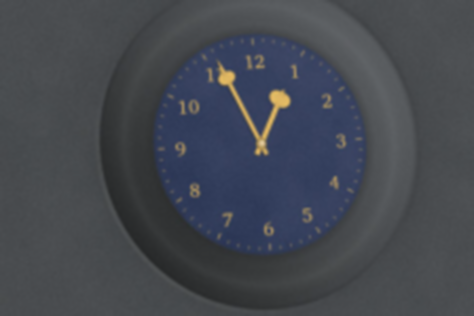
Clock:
12 h 56 min
